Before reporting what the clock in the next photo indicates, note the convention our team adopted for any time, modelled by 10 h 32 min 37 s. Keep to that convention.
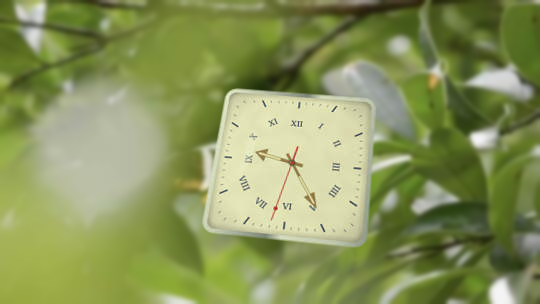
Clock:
9 h 24 min 32 s
